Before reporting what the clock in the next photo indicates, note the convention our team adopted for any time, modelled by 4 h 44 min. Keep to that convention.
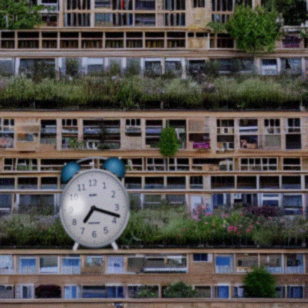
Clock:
7 h 18 min
